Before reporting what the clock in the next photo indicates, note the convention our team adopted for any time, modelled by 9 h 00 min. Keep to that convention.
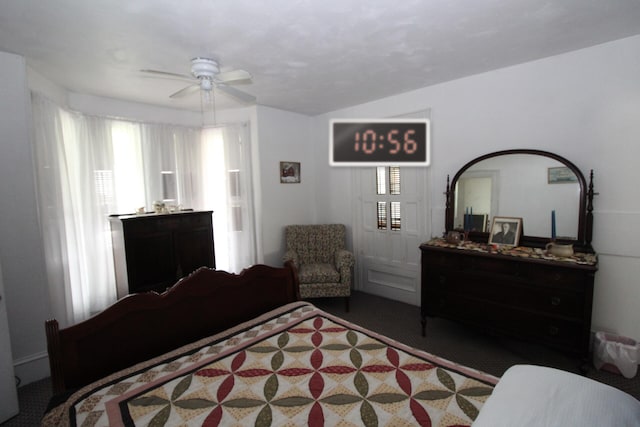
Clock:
10 h 56 min
